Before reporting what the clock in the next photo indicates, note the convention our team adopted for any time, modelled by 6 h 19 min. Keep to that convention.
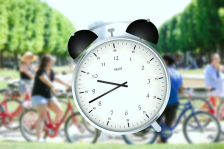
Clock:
9 h 42 min
